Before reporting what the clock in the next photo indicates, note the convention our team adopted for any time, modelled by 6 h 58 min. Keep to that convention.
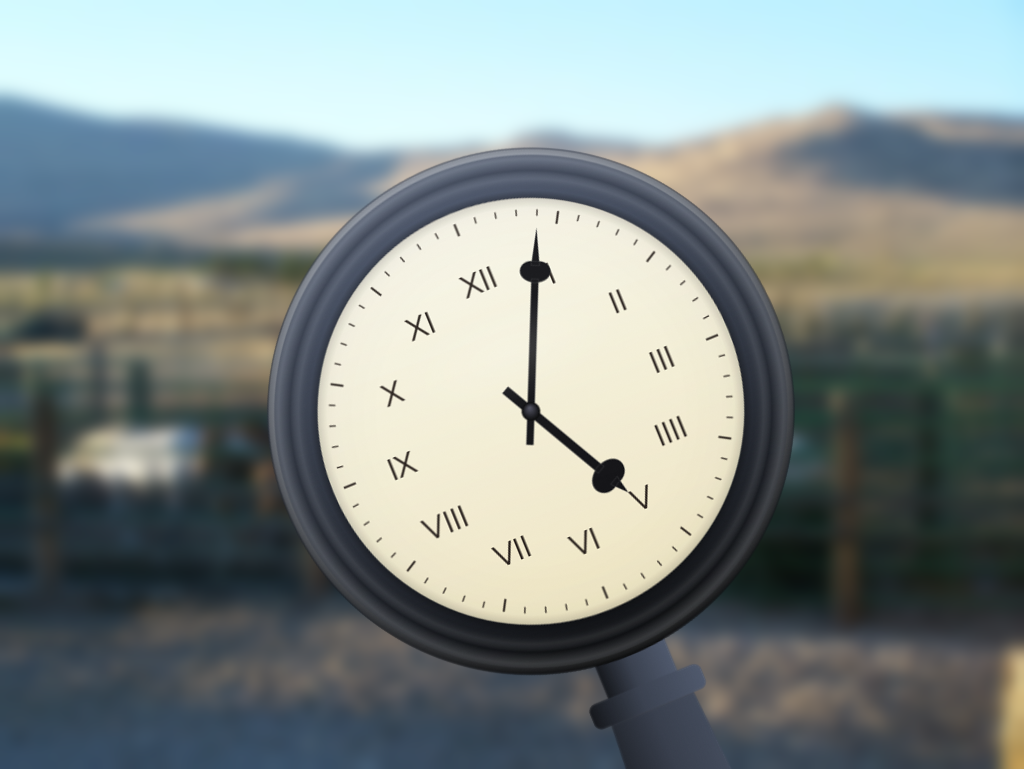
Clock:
5 h 04 min
